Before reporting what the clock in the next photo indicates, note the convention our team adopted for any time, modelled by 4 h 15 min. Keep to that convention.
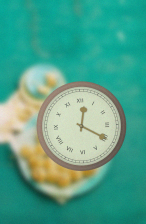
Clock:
12 h 20 min
